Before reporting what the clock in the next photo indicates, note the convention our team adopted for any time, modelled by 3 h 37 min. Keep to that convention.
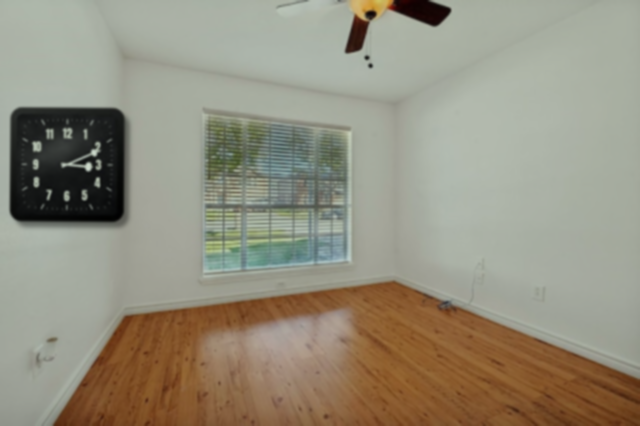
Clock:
3 h 11 min
